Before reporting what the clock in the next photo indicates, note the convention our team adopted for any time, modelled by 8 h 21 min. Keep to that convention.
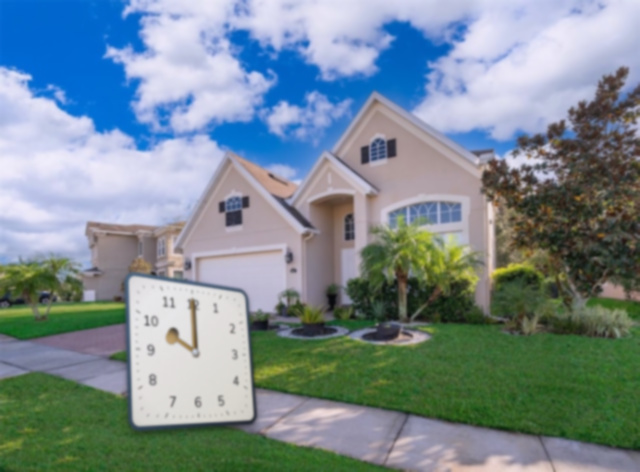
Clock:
10 h 00 min
